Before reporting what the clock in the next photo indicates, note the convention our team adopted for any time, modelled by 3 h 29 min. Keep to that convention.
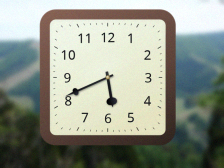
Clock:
5 h 41 min
